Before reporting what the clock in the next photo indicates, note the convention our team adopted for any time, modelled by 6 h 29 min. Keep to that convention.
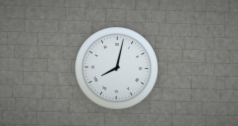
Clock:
8 h 02 min
